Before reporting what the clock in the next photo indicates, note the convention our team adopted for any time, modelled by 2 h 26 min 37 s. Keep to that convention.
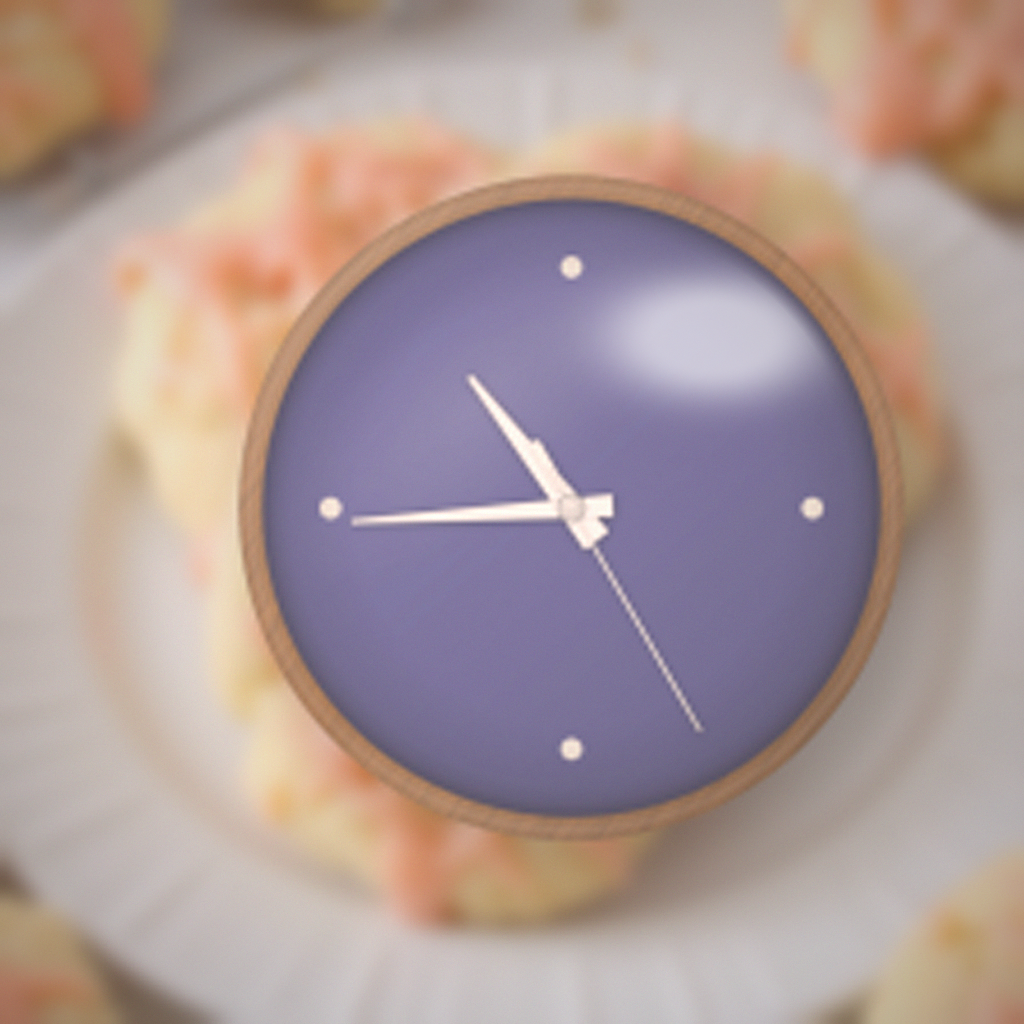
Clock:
10 h 44 min 25 s
